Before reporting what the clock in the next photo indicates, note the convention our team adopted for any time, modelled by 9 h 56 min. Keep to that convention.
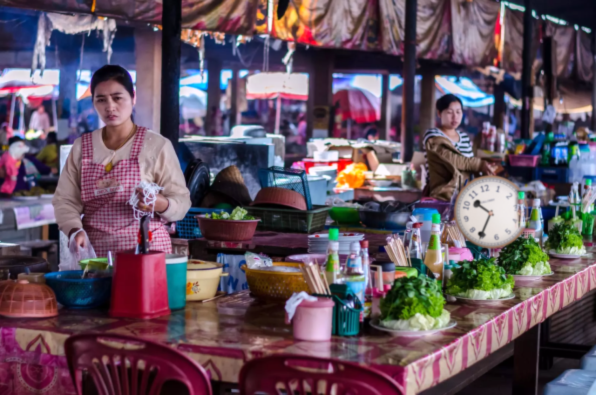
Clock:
10 h 36 min
